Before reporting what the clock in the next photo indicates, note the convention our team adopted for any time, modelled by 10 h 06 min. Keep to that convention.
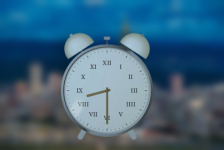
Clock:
8 h 30 min
